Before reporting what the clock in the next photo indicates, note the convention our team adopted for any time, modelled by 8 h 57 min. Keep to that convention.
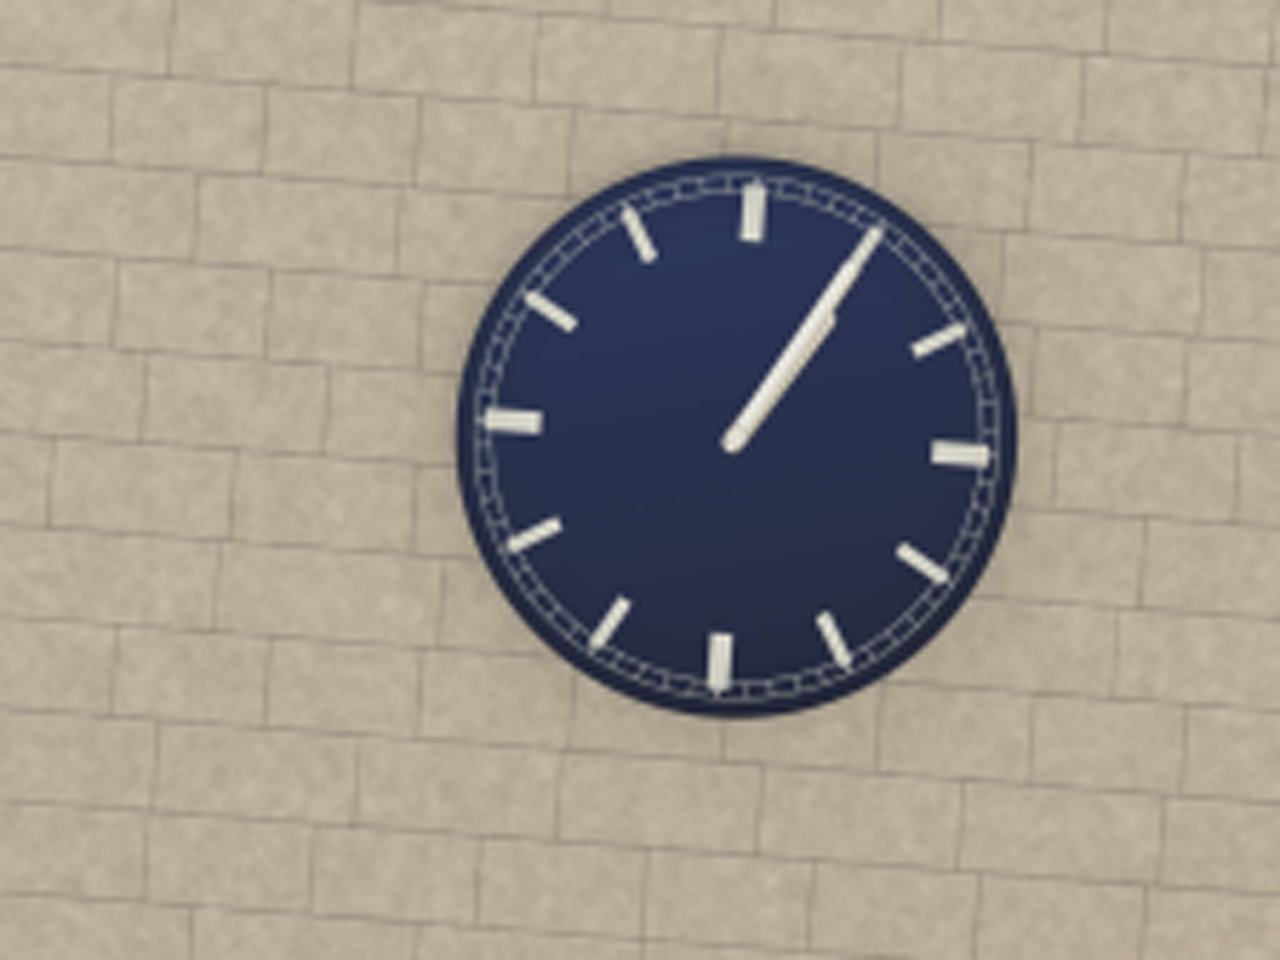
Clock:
1 h 05 min
